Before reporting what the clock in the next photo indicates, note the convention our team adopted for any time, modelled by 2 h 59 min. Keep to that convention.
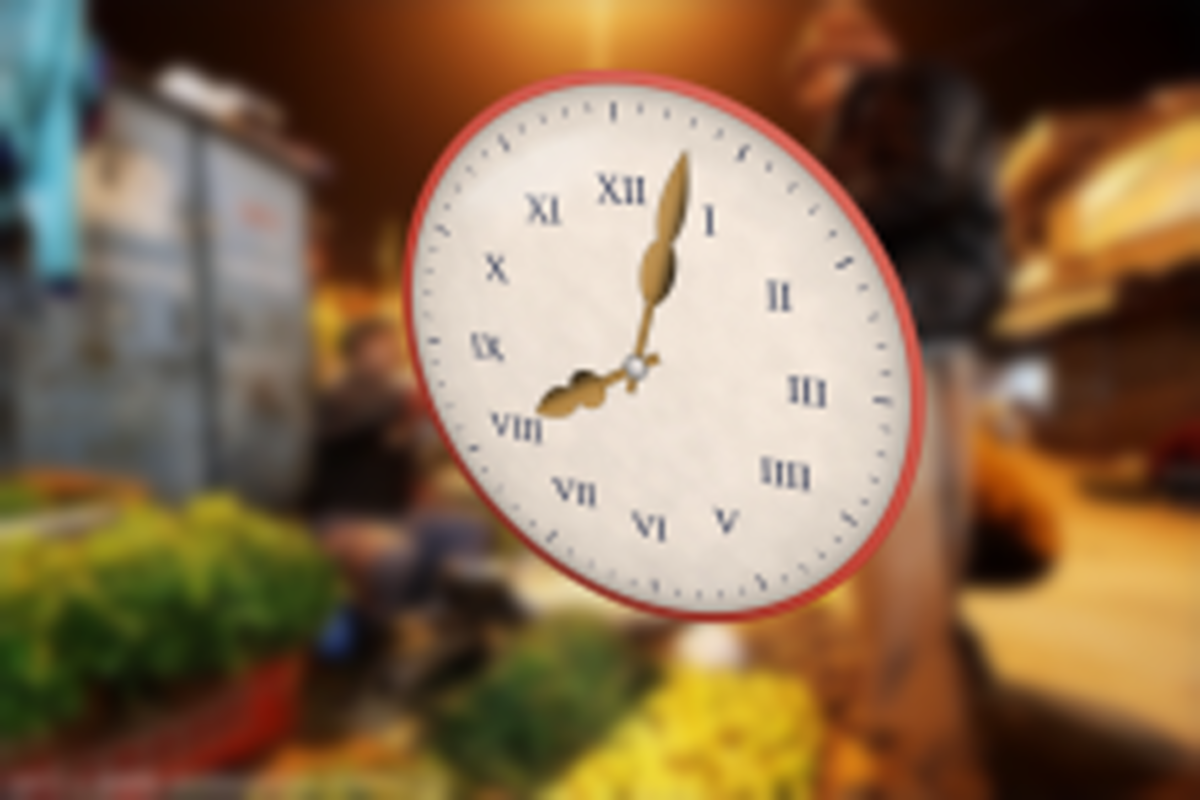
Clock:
8 h 03 min
